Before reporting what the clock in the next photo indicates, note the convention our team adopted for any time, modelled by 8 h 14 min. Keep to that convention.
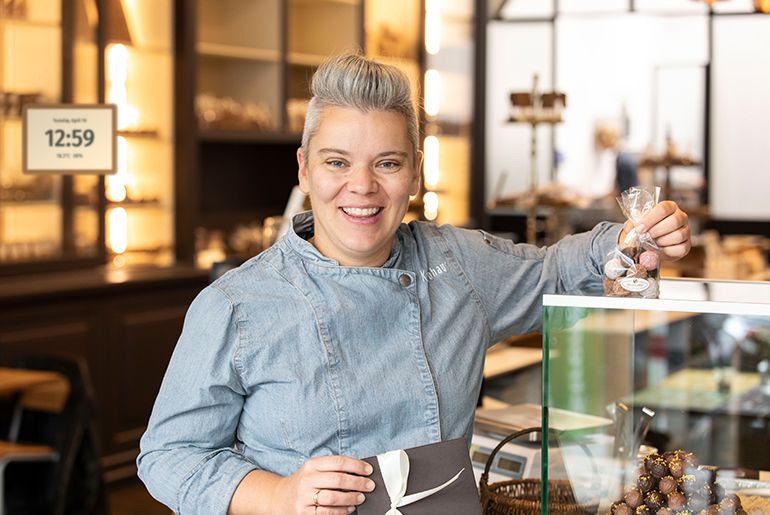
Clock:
12 h 59 min
